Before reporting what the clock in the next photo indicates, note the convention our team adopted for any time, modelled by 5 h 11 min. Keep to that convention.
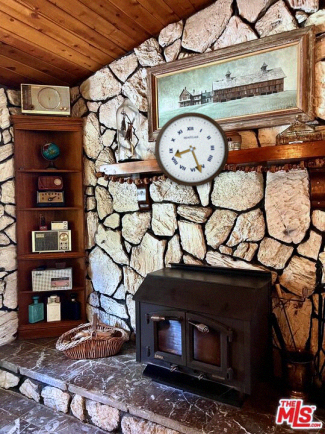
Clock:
8 h 27 min
